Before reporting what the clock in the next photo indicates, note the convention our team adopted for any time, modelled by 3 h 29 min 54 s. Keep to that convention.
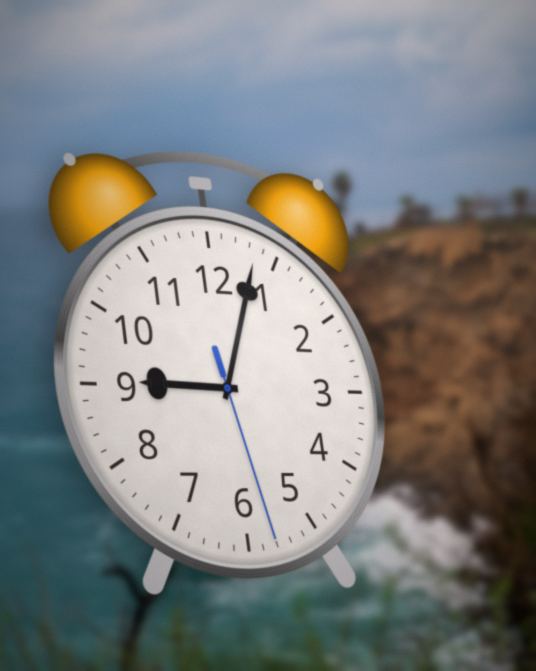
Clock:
9 h 03 min 28 s
